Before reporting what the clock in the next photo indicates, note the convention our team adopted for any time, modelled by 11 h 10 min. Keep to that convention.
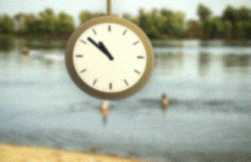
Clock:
10 h 52 min
